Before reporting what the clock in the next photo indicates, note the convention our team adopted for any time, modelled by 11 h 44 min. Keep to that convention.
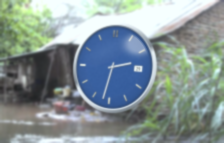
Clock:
2 h 32 min
